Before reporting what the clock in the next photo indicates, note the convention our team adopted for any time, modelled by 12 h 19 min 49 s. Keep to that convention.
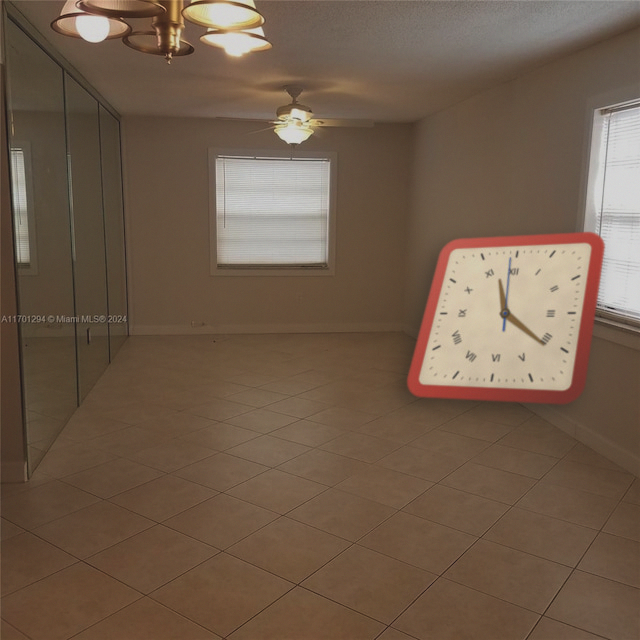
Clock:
11 h 20 min 59 s
